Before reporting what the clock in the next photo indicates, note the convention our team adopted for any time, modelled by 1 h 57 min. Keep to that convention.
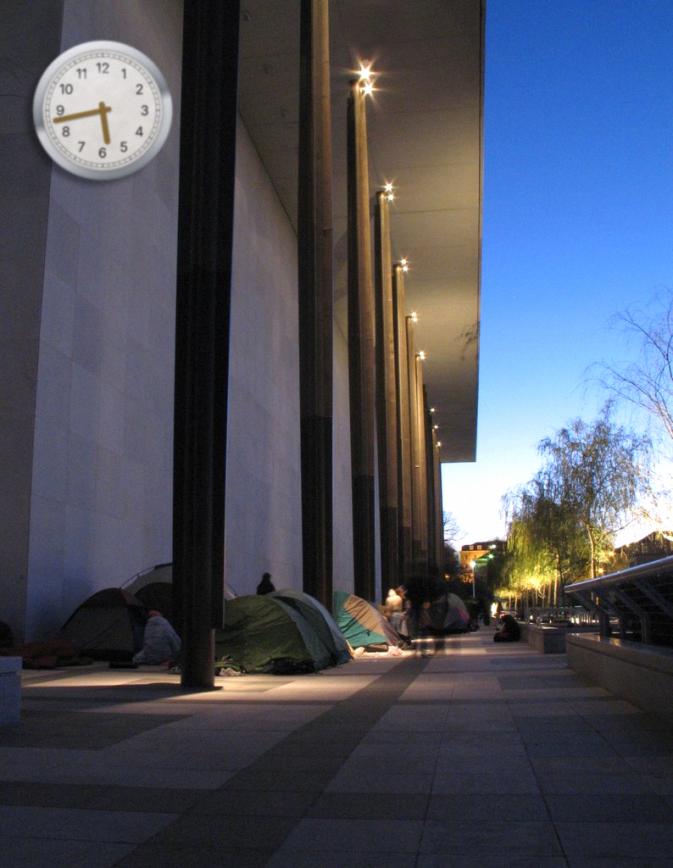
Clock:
5 h 43 min
